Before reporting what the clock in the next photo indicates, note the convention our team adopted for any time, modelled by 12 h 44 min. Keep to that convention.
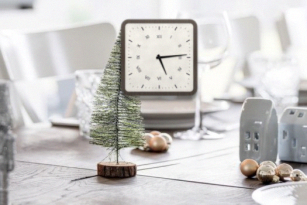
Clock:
5 h 14 min
